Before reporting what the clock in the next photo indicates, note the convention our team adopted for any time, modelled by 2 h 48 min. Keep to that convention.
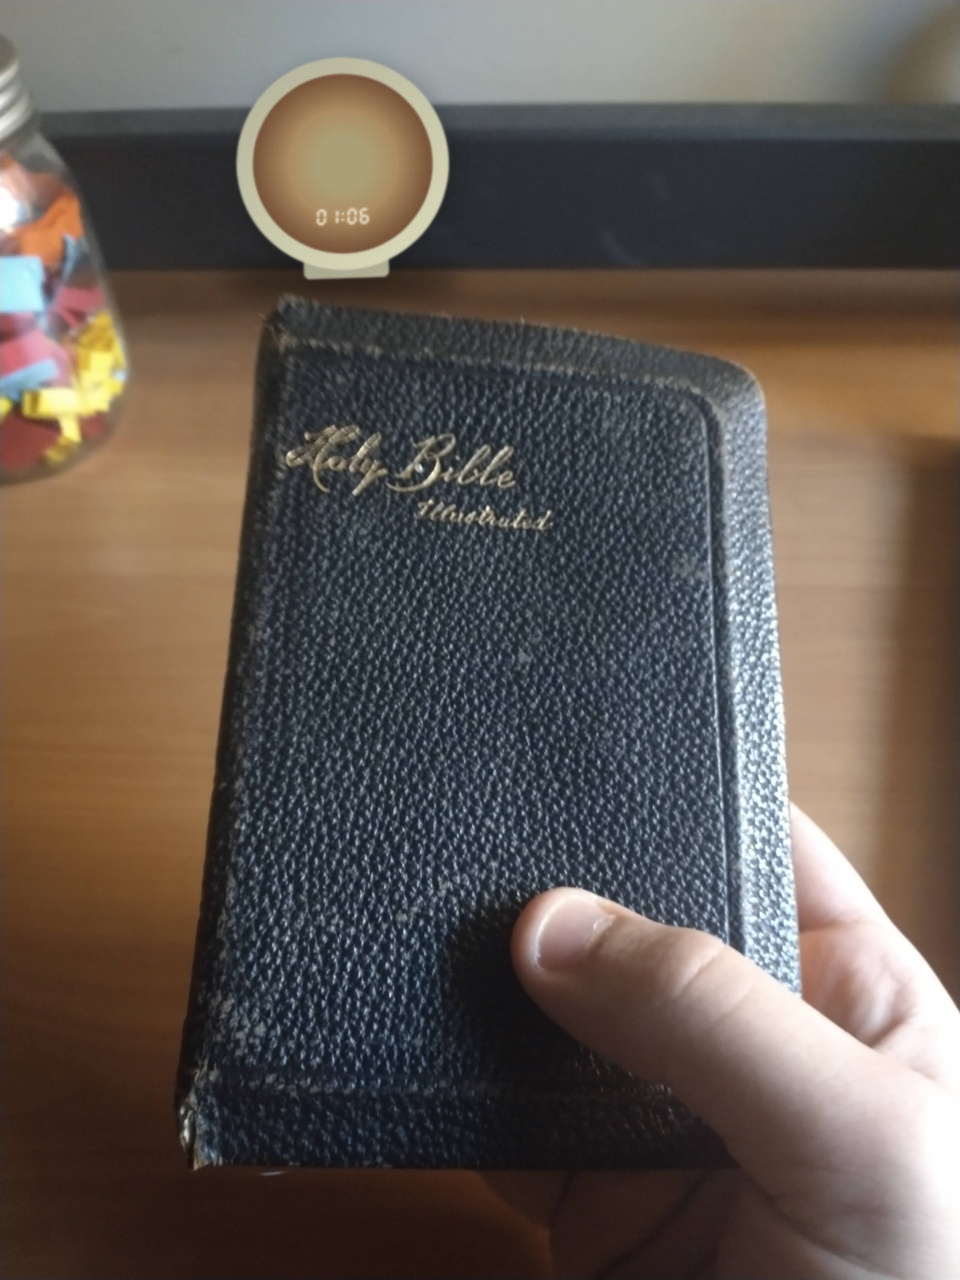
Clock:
1 h 06 min
